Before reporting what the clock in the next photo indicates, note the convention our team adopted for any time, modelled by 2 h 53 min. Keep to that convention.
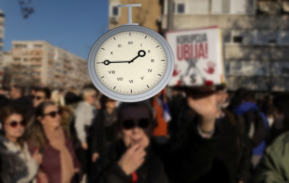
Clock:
1 h 45 min
